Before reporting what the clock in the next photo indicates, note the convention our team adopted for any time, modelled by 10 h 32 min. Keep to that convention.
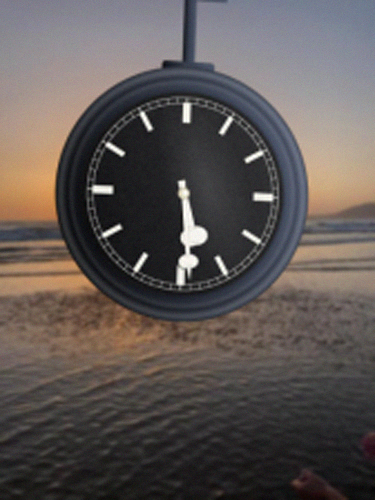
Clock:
5 h 29 min
